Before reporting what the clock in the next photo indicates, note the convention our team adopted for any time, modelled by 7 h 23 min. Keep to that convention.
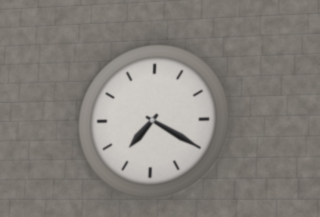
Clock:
7 h 20 min
